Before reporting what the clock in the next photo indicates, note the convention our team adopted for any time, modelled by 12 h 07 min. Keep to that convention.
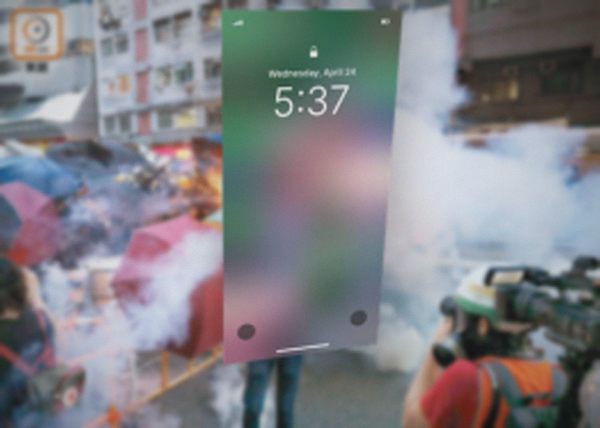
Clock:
5 h 37 min
